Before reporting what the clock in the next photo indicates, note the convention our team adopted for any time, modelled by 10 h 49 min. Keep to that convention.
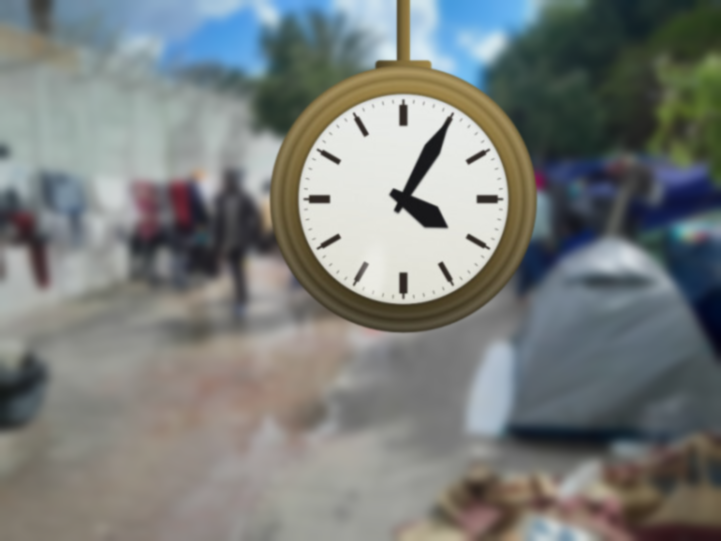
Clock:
4 h 05 min
